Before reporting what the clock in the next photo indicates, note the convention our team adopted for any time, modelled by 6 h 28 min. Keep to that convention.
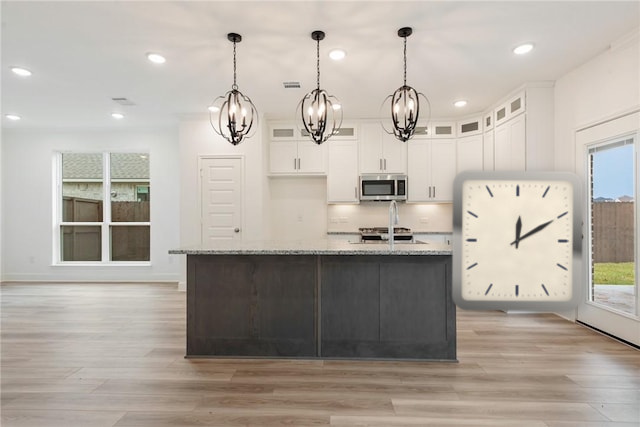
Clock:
12 h 10 min
